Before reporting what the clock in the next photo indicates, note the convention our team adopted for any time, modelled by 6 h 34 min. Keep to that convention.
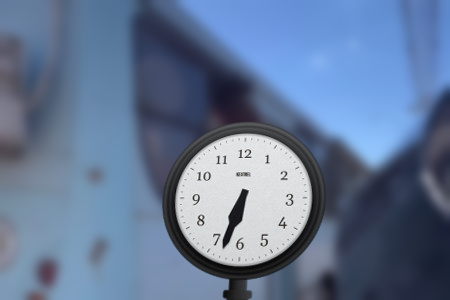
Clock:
6 h 33 min
